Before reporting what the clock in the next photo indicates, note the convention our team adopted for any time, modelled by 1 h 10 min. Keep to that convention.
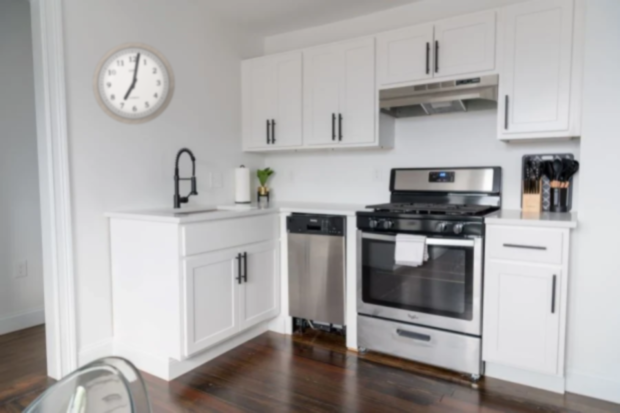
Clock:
7 h 02 min
